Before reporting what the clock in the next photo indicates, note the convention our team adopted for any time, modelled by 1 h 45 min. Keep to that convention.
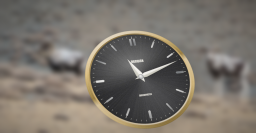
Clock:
11 h 12 min
